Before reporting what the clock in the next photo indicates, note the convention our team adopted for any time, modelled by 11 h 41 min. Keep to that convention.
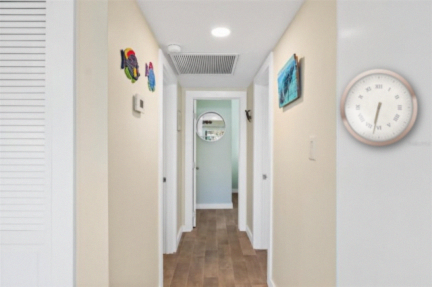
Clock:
6 h 32 min
